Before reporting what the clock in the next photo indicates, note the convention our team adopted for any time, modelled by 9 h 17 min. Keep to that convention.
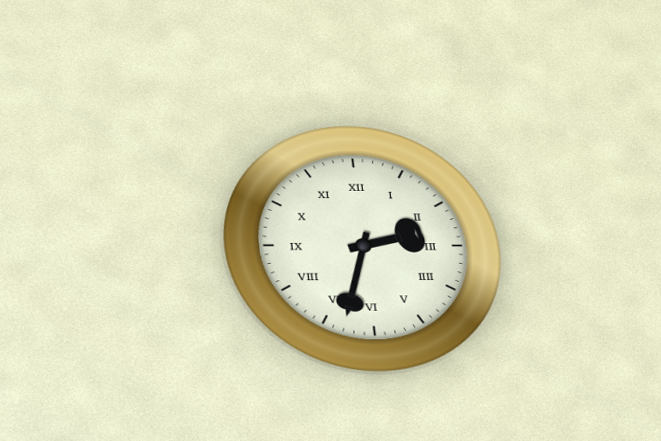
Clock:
2 h 33 min
